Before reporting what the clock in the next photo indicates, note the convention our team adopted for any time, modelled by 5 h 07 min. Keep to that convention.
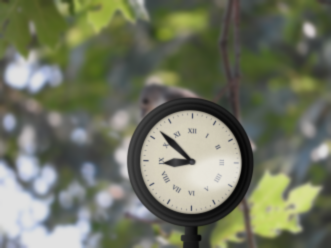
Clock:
8 h 52 min
